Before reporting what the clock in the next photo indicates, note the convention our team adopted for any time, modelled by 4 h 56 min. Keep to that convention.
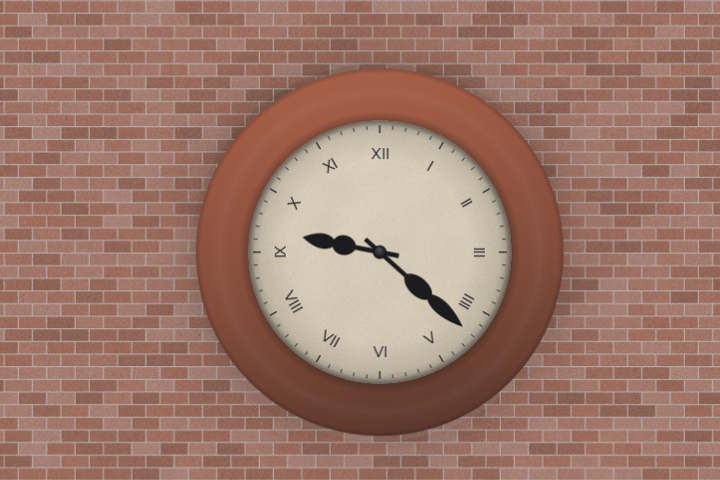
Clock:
9 h 22 min
